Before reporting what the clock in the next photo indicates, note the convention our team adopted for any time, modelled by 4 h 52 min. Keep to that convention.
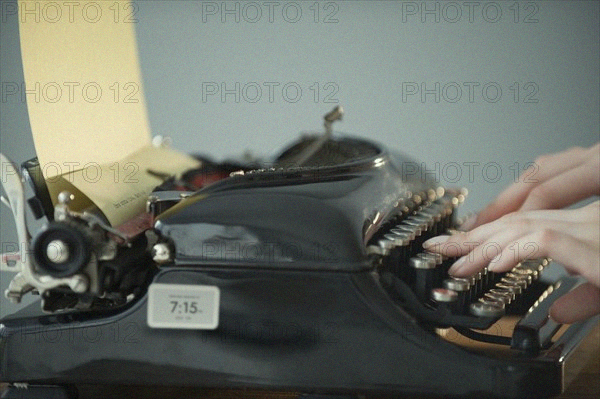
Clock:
7 h 15 min
